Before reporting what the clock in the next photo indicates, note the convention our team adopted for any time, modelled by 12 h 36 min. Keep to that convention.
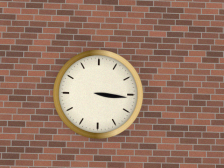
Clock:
3 h 16 min
